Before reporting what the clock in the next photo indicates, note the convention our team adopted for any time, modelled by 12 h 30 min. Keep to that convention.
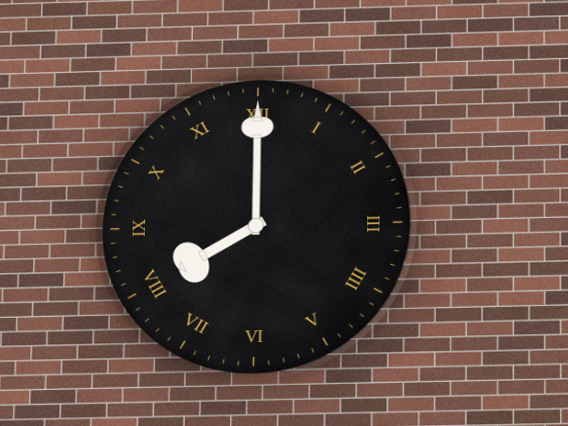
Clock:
8 h 00 min
